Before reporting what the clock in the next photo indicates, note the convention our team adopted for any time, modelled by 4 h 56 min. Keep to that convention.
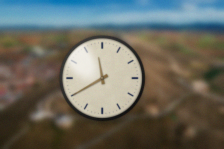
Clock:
11 h 40 min
